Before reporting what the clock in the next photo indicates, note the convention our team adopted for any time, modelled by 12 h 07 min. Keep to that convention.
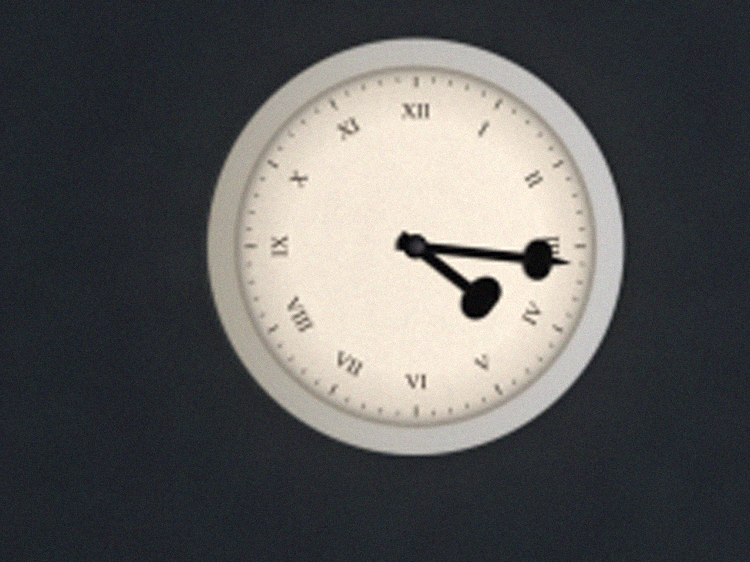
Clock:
4 h 16 min
